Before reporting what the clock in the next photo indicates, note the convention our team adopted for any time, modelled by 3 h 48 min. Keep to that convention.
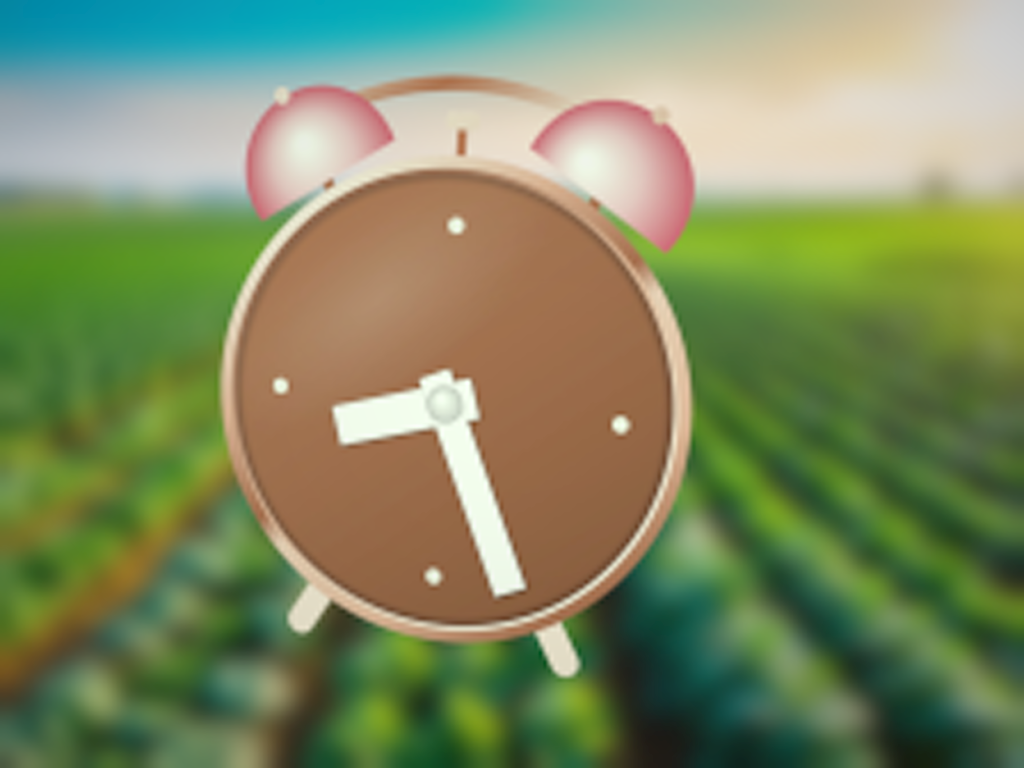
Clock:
8 h 26 min
